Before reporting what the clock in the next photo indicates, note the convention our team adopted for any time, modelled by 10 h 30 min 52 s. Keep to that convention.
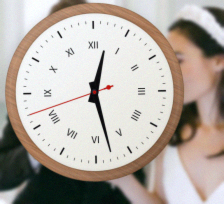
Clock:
12 h 27 min 42 s
